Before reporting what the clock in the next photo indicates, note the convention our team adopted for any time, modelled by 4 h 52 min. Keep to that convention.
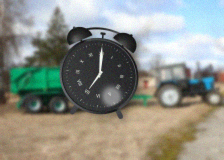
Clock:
7 h 00 min
